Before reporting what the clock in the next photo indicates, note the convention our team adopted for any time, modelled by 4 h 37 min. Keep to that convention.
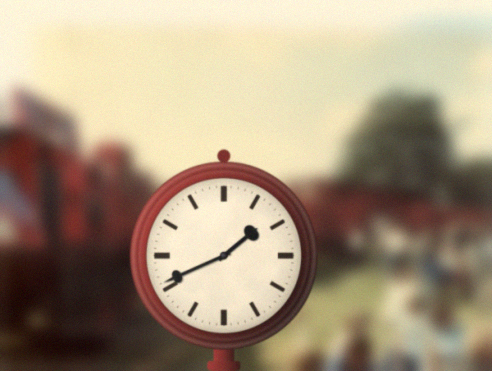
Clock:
1 h 41 min
